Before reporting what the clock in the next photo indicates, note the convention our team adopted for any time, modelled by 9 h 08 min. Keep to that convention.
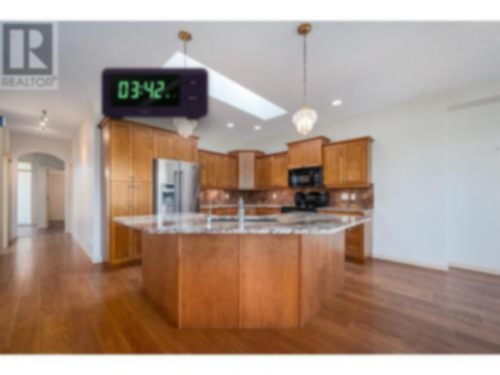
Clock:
3 h 42 min
